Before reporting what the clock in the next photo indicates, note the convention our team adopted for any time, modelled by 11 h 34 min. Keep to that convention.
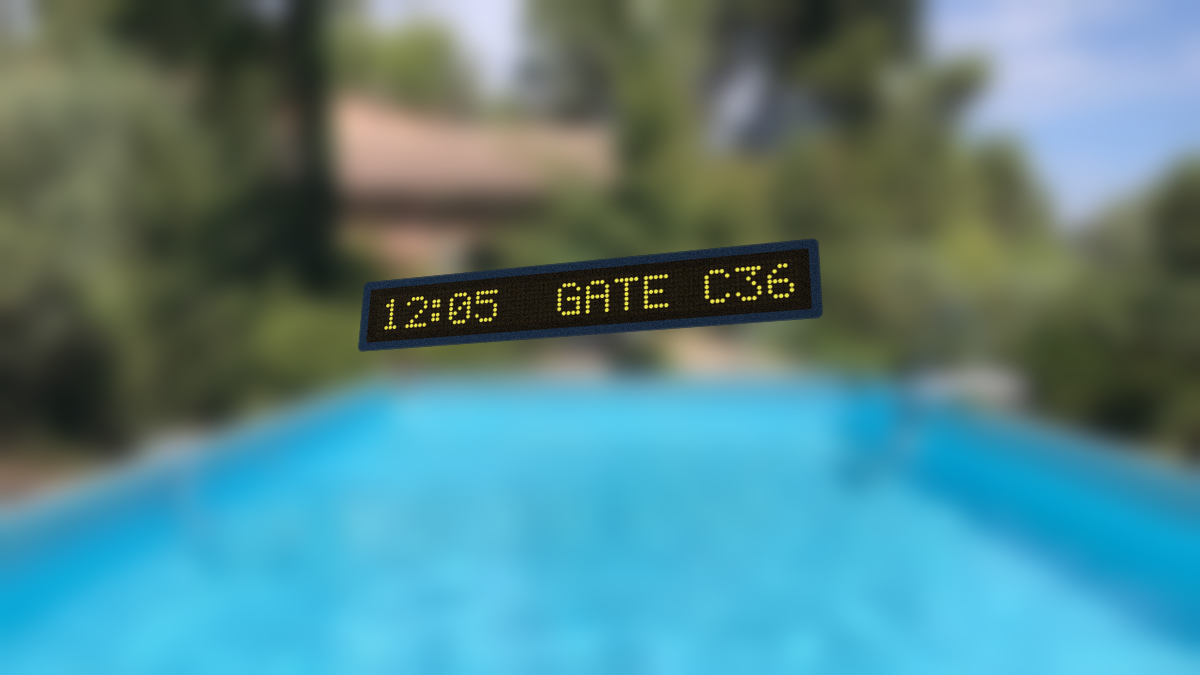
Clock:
12 h 05 min
